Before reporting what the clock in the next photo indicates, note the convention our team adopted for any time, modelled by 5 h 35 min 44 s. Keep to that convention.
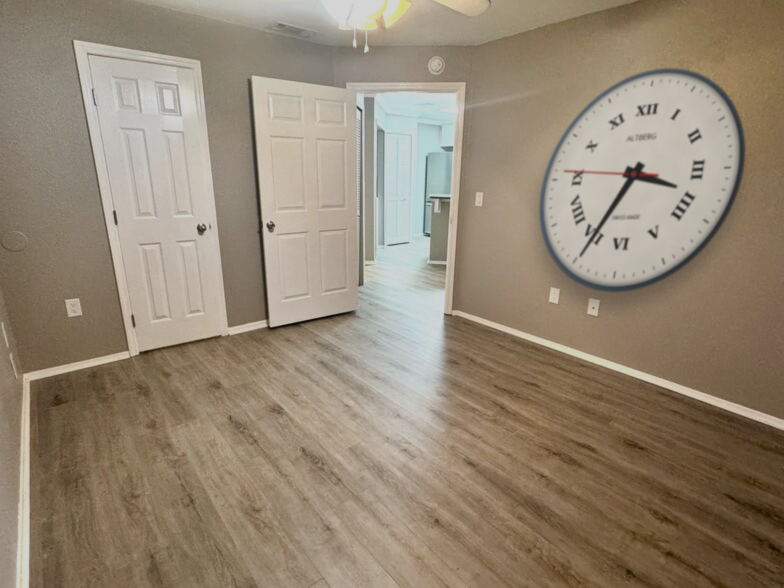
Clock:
3 h 34 min 46 s
